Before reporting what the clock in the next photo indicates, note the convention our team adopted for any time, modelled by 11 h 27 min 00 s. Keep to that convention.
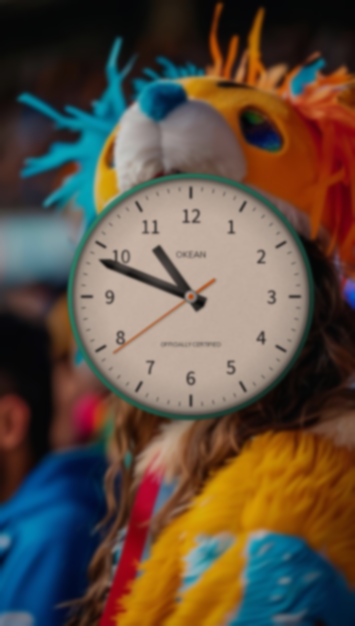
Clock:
10 h 48 min 39 s
